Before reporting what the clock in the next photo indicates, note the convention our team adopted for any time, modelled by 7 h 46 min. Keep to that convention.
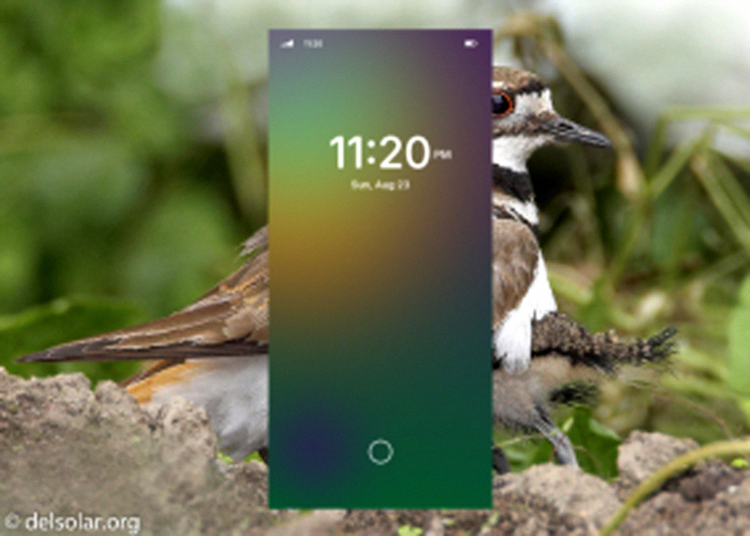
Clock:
11 h 20 min
